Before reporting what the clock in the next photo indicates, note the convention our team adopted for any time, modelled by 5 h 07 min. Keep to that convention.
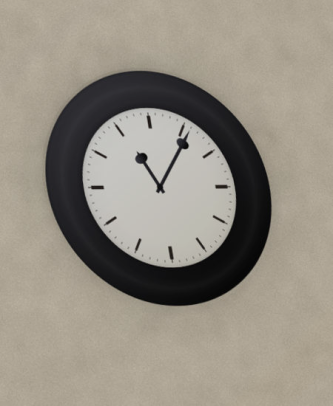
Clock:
11 h 06 min
